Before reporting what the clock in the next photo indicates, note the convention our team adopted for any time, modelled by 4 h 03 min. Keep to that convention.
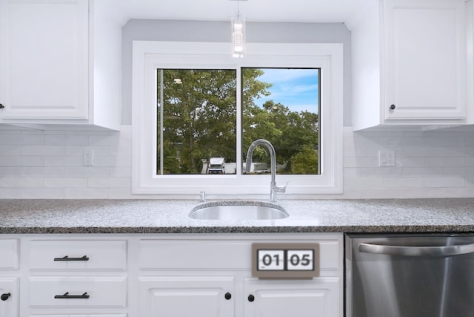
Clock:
1 h 05 min
